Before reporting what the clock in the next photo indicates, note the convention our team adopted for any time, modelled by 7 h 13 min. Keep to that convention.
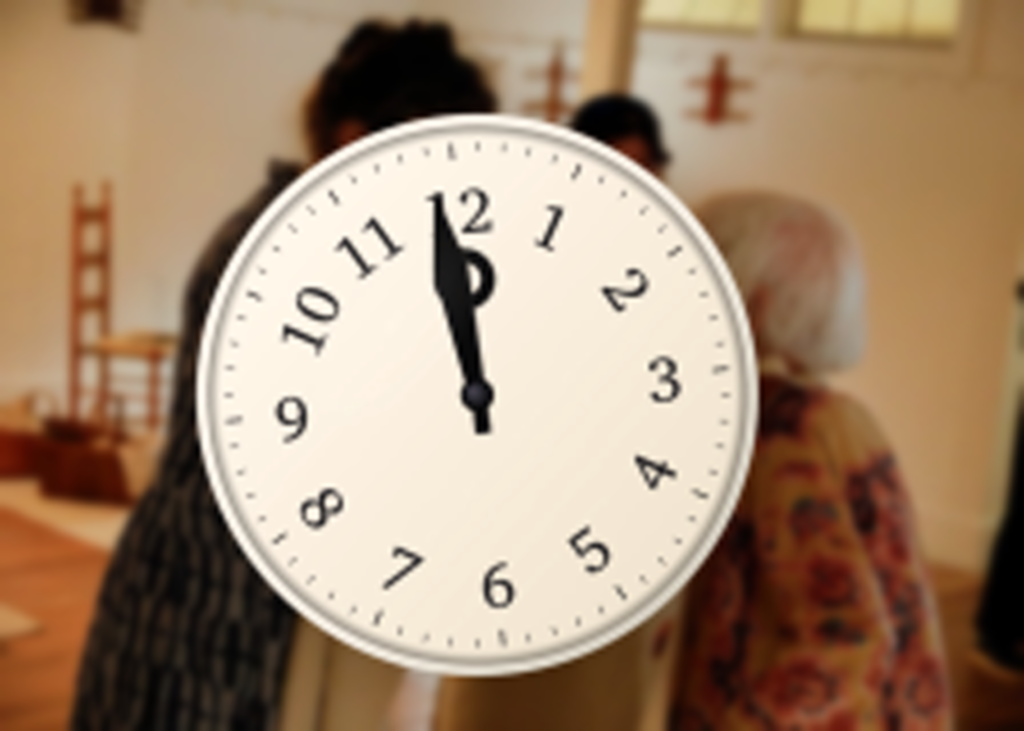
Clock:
11 h 59 min
